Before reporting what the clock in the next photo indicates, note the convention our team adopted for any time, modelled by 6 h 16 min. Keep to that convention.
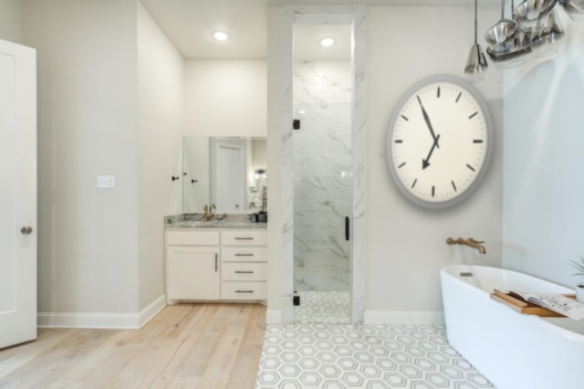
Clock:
6 h 55 min
